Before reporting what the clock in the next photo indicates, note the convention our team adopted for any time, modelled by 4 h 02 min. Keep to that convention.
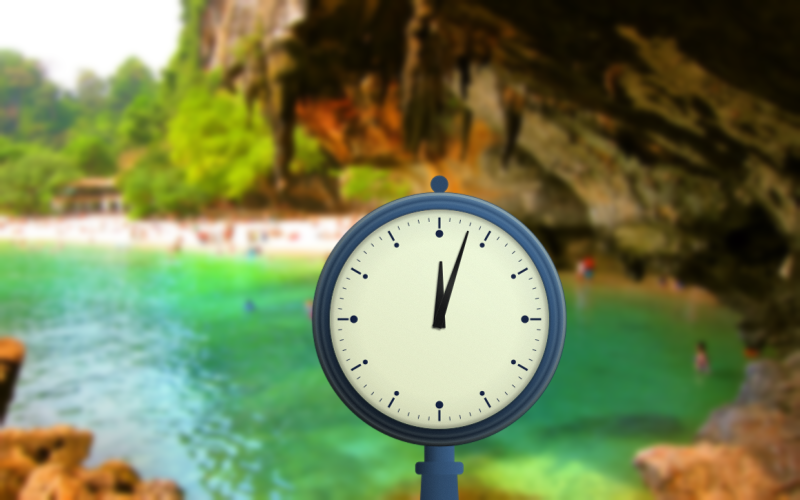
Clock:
12 h 03 min
